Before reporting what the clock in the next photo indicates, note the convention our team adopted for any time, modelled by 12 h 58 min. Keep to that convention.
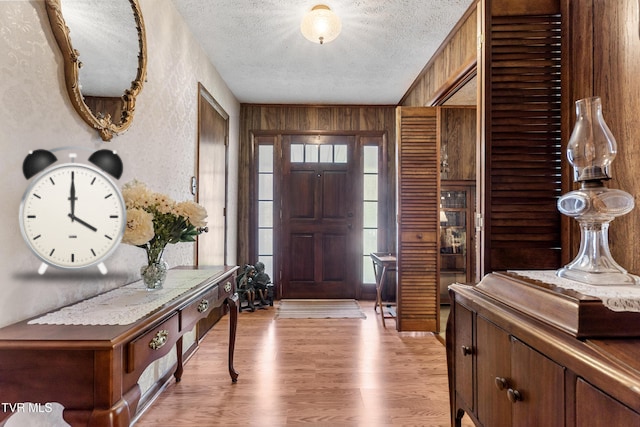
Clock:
4 h 00 min
